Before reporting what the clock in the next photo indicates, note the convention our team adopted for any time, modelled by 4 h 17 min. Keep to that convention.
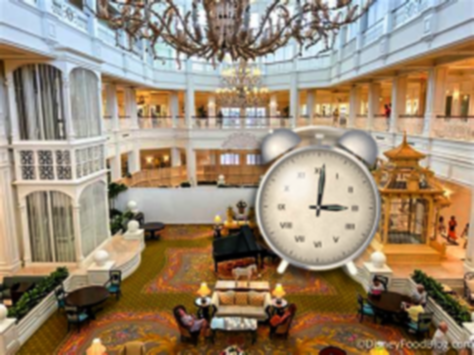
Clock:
3 h 01 min
